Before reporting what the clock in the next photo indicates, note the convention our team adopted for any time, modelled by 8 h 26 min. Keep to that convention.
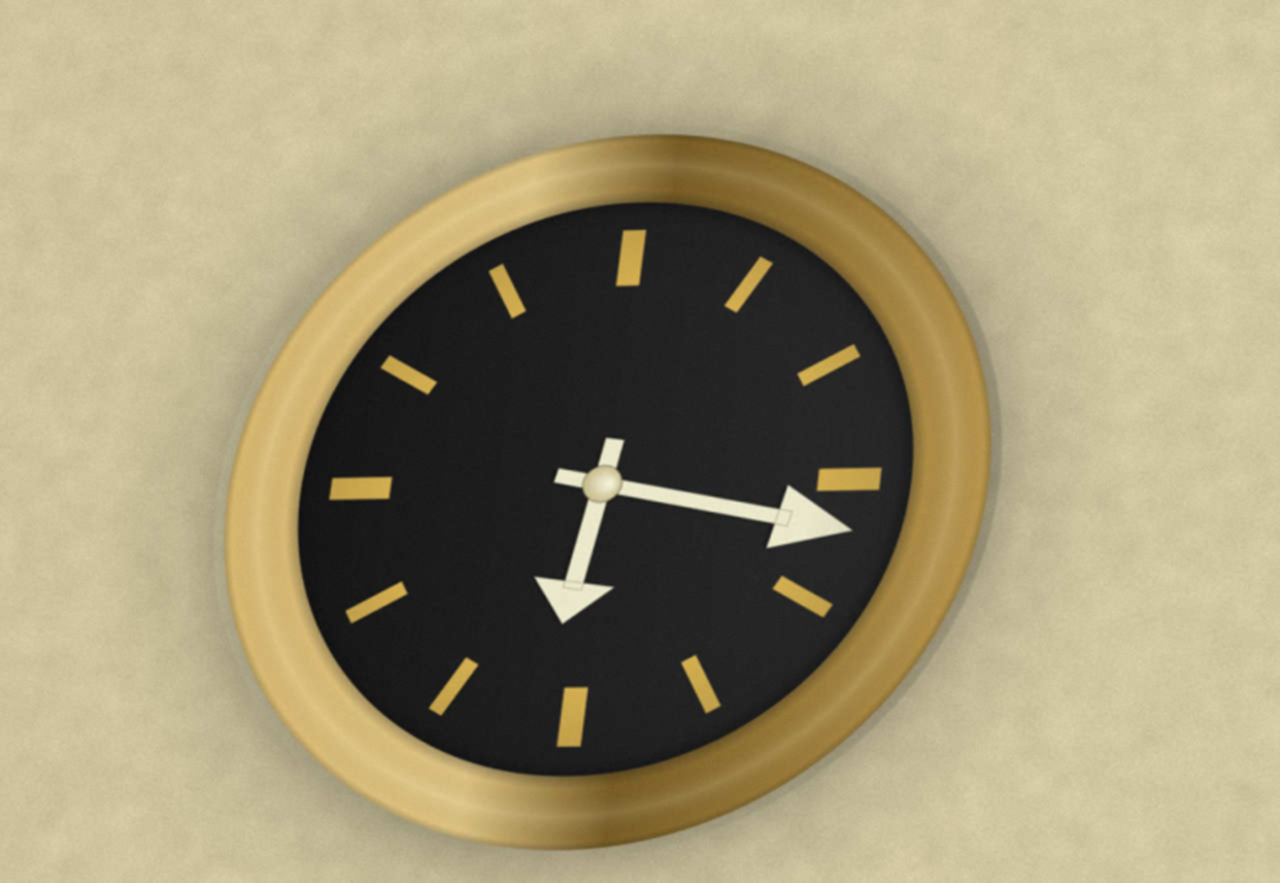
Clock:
6 h 17 min
